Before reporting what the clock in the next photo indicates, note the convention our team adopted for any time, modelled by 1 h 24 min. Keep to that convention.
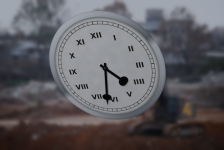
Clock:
4 h 32 min
